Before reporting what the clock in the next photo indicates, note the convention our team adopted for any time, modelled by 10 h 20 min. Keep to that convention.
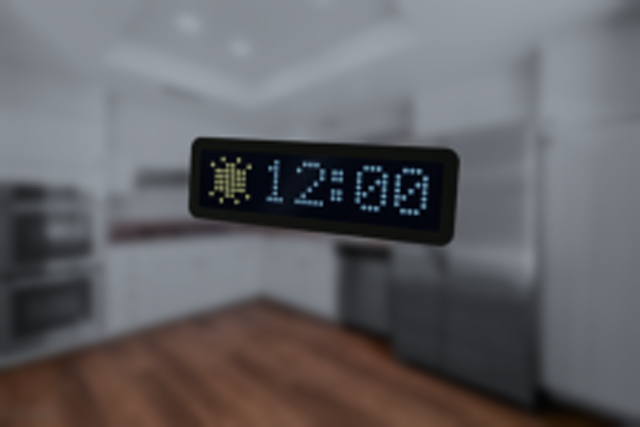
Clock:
12 h 00 min
